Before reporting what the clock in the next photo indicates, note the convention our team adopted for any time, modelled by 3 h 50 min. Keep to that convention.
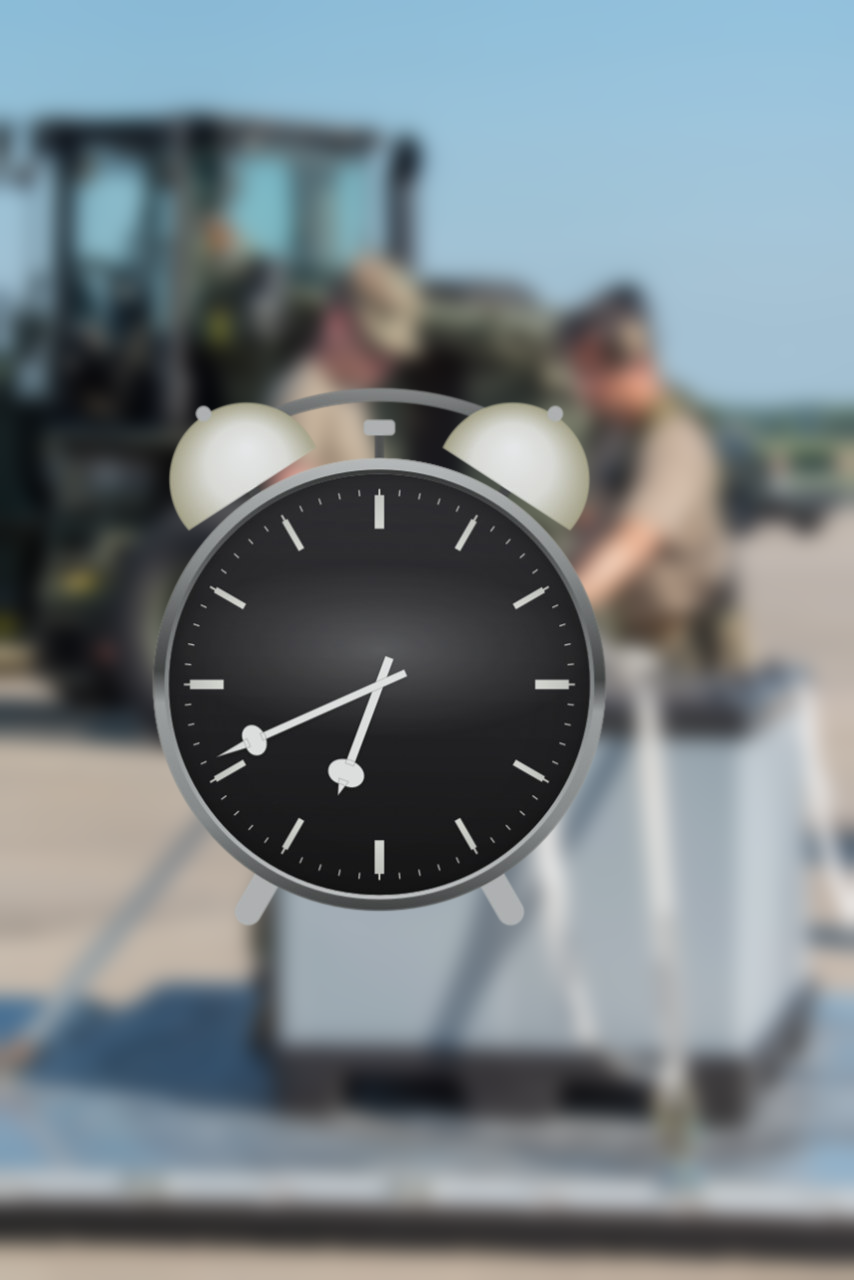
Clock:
6 h 41 min
